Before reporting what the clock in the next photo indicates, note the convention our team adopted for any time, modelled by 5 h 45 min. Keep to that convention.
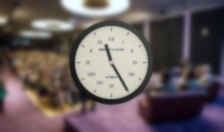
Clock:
11 h 25 min
